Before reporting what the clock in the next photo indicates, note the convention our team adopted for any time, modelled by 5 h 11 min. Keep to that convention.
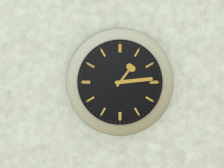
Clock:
1 h 14 min
